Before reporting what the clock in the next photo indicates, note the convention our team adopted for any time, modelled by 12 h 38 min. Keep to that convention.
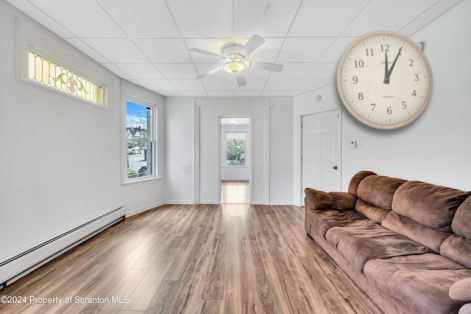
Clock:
12 h 05 min
